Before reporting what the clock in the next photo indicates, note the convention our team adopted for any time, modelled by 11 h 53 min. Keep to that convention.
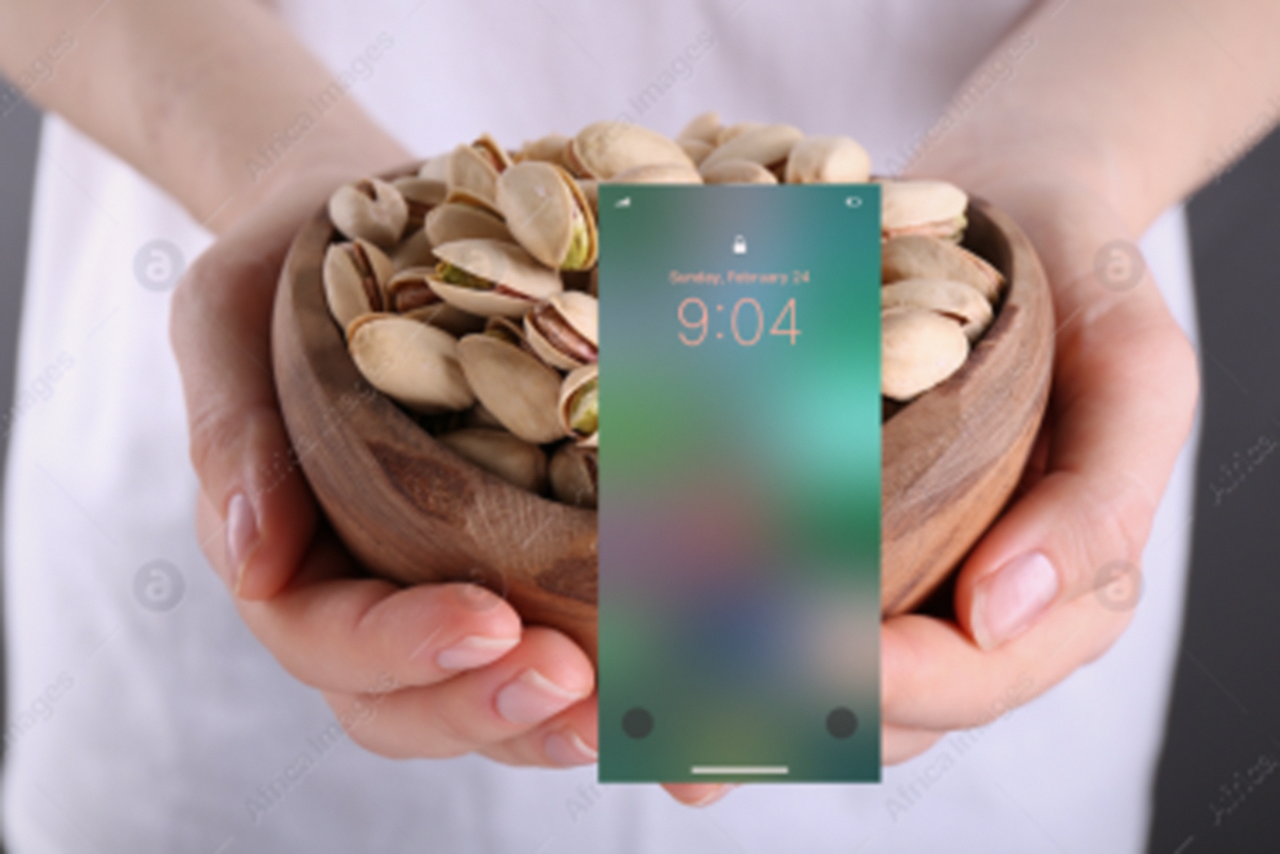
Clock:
9 h 04 min
